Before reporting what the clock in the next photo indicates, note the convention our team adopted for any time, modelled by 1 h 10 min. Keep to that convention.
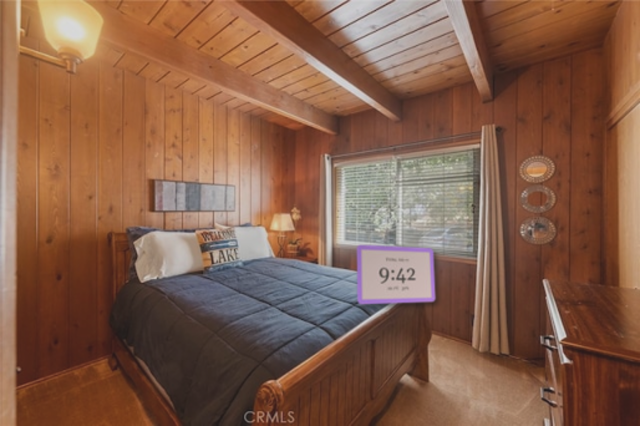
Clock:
9 h 42 min
